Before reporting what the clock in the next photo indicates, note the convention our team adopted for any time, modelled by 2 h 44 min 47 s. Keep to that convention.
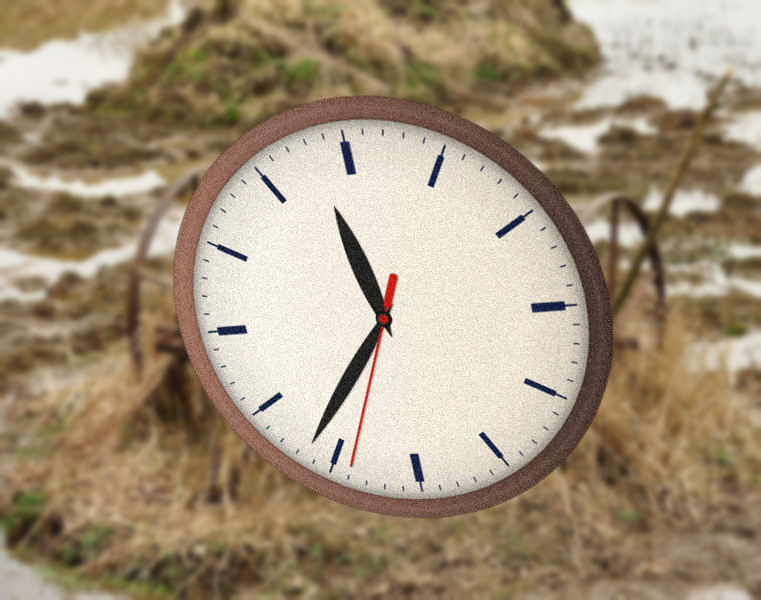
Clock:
11 h 36 min 34 s
